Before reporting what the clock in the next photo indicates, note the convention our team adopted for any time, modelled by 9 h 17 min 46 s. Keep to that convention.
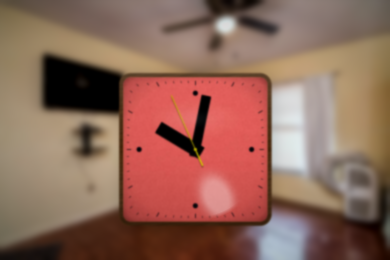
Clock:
10 h 01 min 56 s
